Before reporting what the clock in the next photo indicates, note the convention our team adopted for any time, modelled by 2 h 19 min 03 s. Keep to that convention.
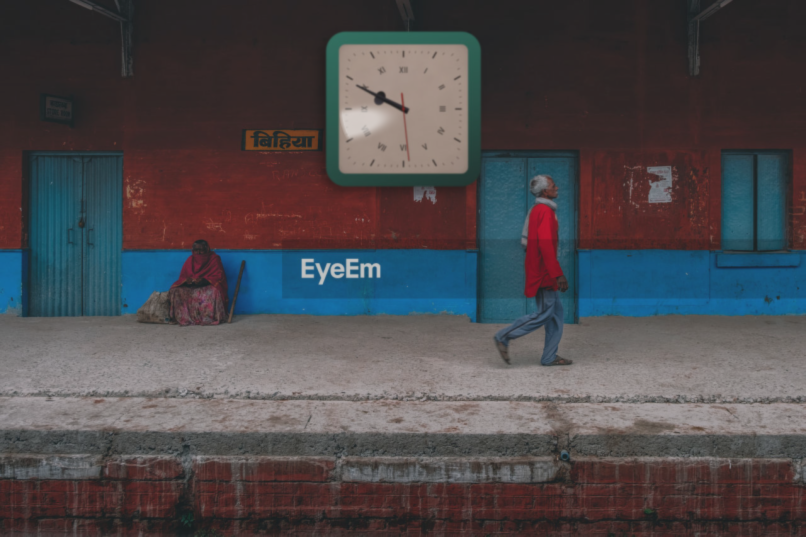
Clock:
9 h 49 min 29 s
